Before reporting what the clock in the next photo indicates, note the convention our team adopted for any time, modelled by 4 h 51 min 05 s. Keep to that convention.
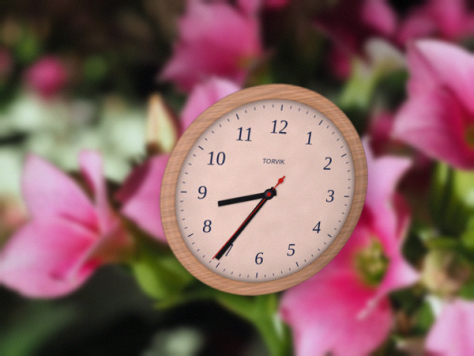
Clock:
8 h 35 min 36 s
